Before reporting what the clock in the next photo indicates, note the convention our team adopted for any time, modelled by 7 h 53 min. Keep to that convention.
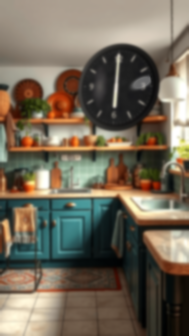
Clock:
6 h 00 min
